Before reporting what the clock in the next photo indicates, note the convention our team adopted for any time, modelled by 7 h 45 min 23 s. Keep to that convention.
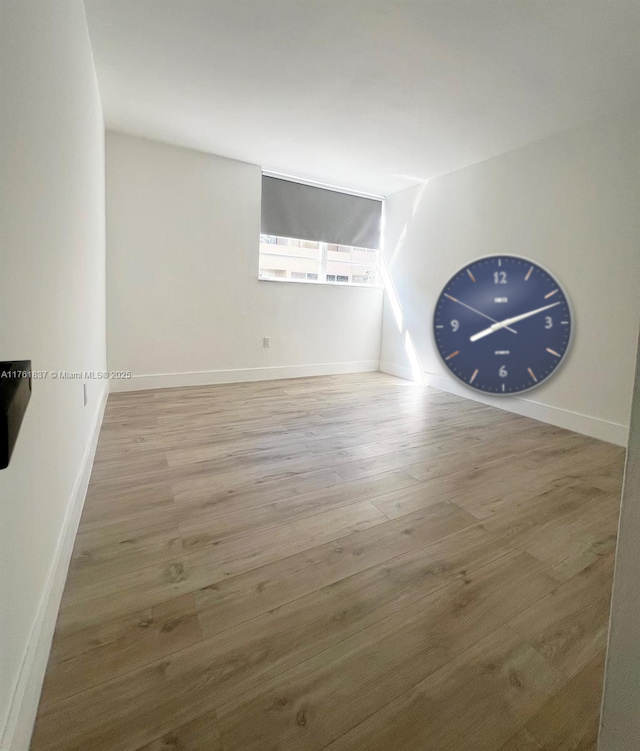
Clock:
8 h 11 min 50 s
